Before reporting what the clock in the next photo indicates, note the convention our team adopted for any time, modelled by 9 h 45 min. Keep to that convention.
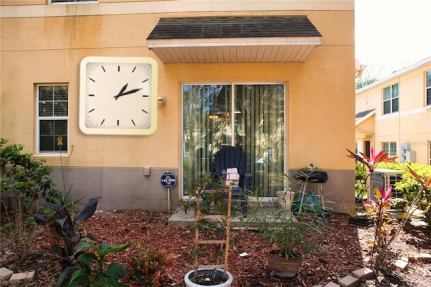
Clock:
1 h 12 min
